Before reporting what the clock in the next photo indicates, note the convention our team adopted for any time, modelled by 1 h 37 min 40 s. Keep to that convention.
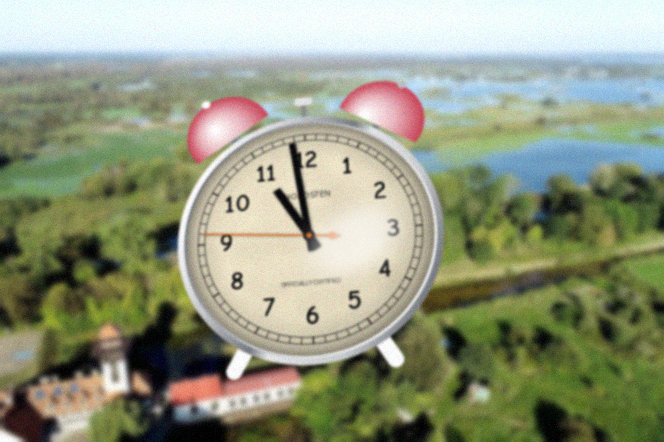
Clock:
10 h 58 min 46 s
